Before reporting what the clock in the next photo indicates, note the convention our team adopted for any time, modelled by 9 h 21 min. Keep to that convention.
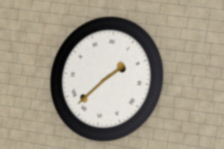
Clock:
1 h 37 min
